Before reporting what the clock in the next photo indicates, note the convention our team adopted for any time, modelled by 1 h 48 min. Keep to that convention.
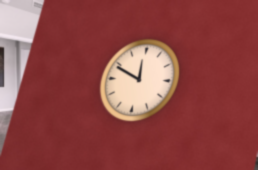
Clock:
11 h 49 min
